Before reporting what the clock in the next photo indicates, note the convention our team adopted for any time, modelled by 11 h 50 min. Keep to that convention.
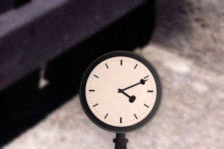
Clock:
4 h 11 min
